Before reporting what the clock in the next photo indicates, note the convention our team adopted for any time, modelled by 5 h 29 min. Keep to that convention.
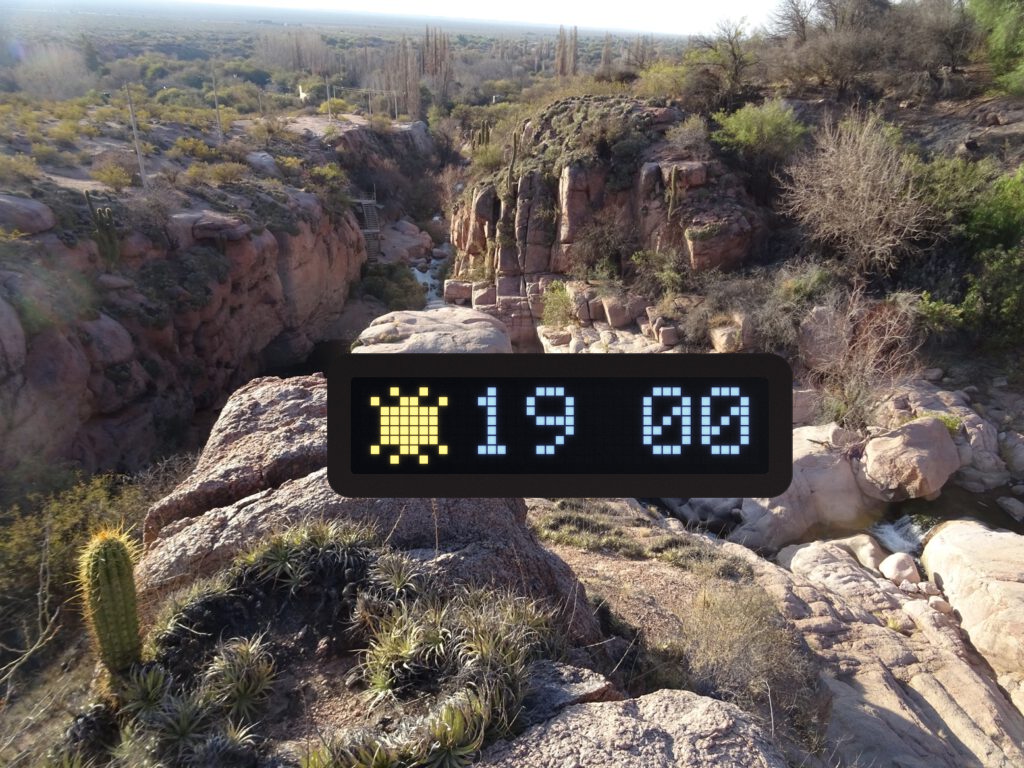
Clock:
19 h 00 min
